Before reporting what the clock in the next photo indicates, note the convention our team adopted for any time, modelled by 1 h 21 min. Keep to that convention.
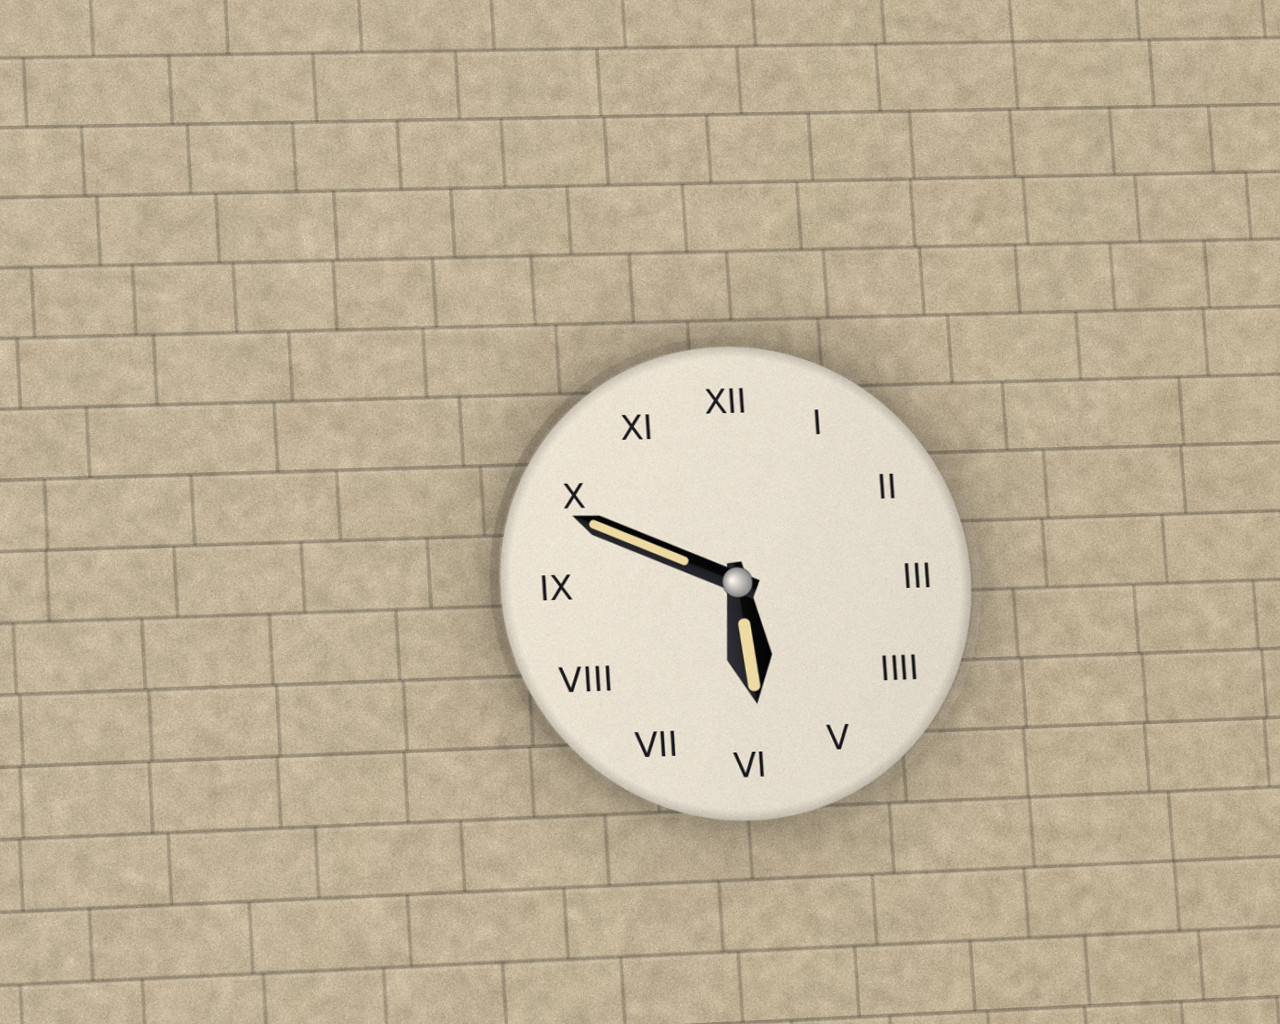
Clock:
5 h 49 min
